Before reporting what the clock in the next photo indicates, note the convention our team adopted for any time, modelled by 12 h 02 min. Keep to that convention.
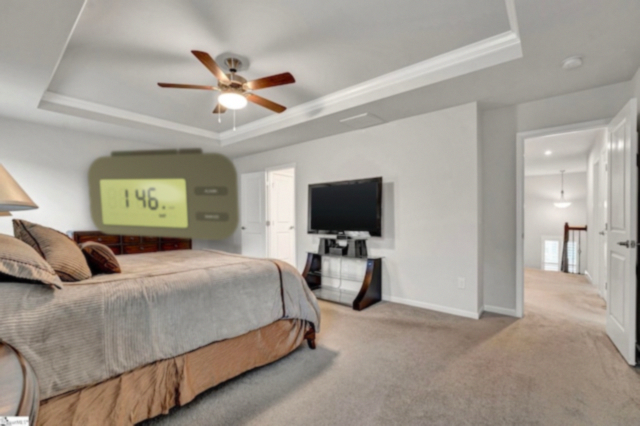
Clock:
1 h 46 min
